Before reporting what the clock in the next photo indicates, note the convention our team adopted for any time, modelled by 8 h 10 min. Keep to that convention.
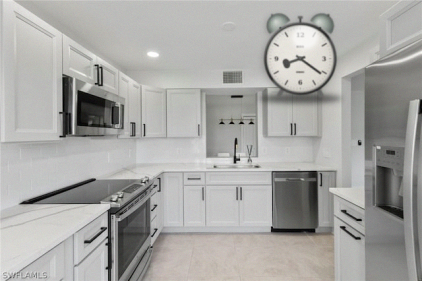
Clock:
8 h 21 min
